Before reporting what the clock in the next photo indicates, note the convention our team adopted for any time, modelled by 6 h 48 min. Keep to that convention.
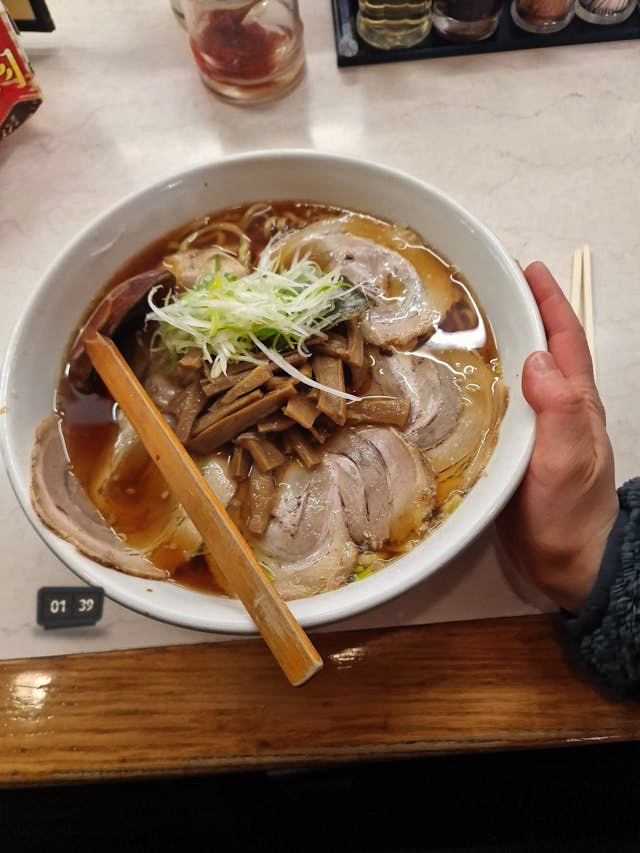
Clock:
1 h 39 min
